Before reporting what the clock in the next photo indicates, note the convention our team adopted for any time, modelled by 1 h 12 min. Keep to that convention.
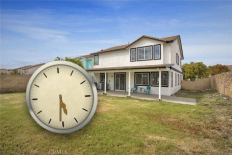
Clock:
5 h 31 min
